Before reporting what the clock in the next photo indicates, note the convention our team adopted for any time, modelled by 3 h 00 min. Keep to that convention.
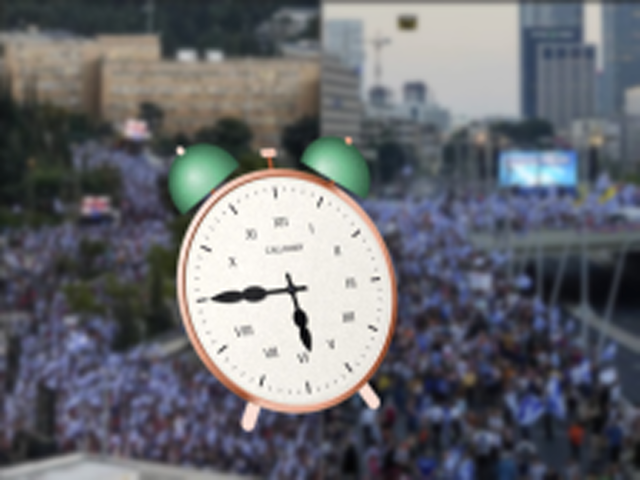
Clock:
5 h 45 min
